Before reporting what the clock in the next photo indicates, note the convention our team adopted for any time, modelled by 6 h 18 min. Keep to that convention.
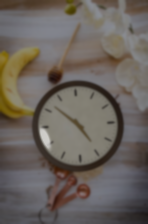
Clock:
4 h 52 min
